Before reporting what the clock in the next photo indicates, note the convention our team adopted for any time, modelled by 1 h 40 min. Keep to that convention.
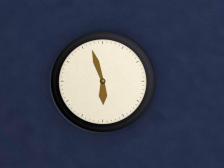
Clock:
5 h 57 min
